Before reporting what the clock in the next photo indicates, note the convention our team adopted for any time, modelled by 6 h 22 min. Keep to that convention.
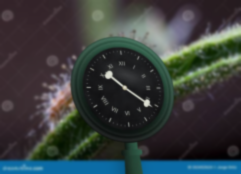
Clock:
10 h 21 min
